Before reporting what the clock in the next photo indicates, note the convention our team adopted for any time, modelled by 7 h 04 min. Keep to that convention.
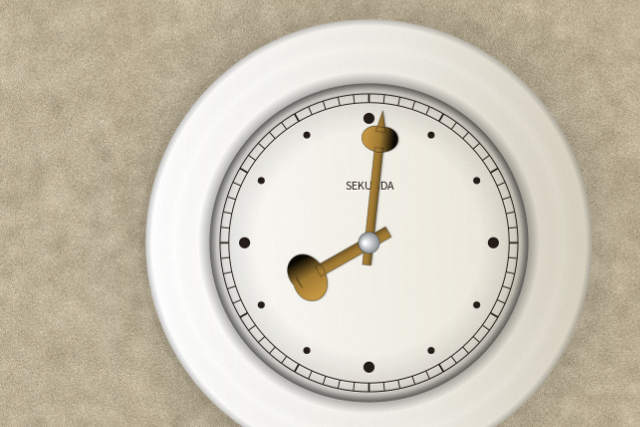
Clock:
8 h 01 min
